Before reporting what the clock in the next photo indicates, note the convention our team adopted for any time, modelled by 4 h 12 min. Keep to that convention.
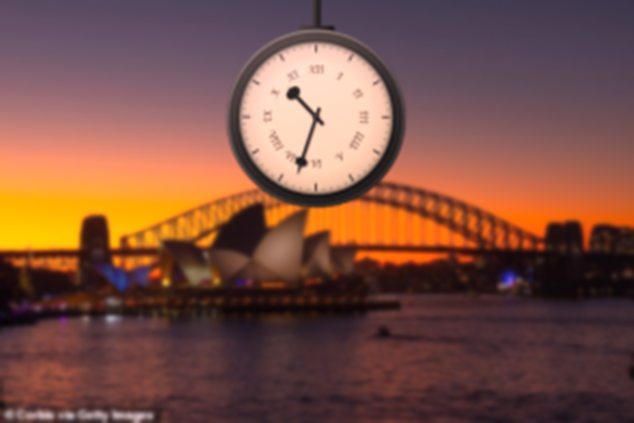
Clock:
10 h 33 min
